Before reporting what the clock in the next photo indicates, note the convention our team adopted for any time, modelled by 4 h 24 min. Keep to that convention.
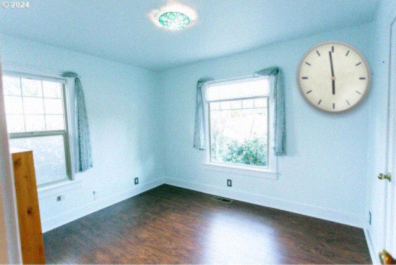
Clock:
5 h 59 min
